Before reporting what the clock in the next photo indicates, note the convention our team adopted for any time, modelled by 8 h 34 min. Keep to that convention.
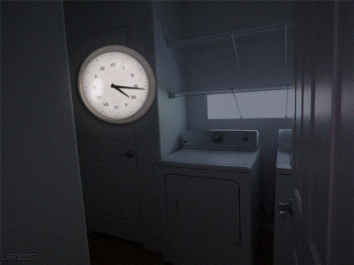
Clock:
4 h 16 min
